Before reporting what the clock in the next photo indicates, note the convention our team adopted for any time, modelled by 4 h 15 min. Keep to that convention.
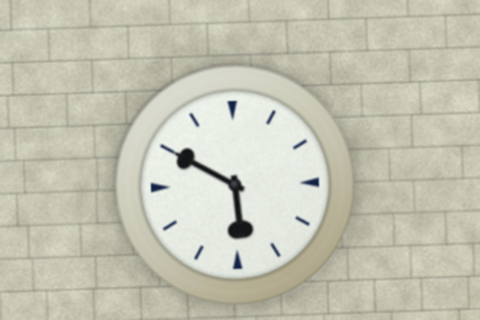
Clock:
5 h 50 min
